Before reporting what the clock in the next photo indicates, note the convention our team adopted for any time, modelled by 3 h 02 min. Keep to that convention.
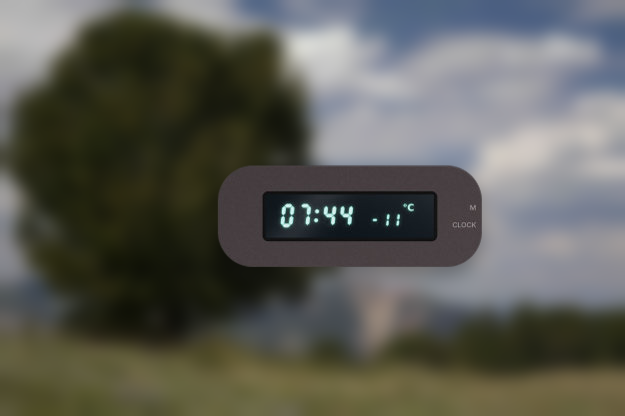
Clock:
7 h 44 min
